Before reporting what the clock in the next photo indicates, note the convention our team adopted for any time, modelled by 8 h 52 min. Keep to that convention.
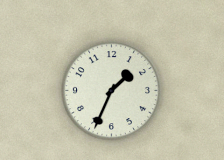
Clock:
1 h 34 min
